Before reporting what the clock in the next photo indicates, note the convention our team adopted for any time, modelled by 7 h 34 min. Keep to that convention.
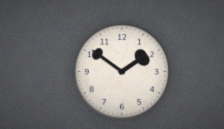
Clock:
1 h 51 min
